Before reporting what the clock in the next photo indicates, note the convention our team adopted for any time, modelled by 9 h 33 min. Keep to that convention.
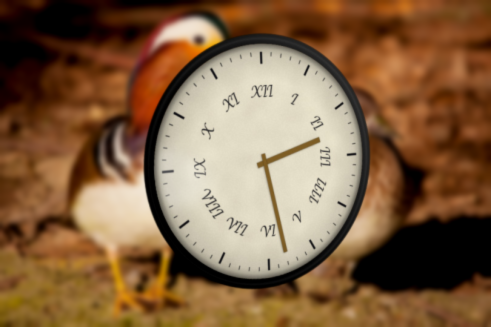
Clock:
2 h 28 min
